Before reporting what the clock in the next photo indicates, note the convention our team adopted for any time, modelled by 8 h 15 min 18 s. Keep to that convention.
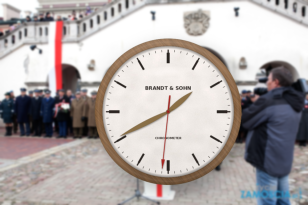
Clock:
1 h 40 min 31 s
